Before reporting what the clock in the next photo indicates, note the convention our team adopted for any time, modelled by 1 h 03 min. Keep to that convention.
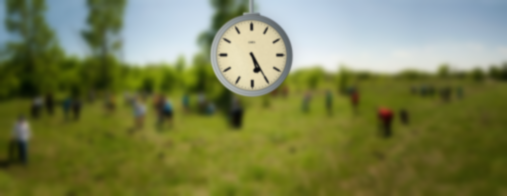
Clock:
5 h 25 min
